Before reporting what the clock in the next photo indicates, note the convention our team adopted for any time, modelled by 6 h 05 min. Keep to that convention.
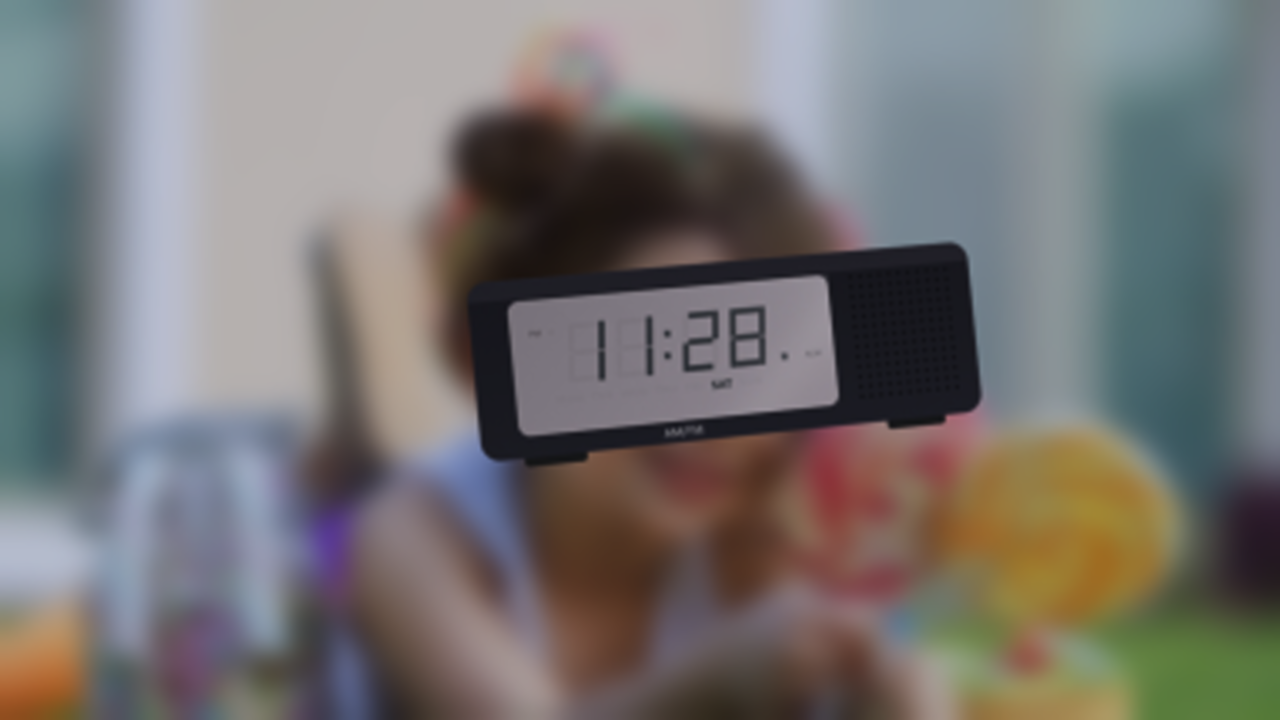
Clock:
11 h 28 min
